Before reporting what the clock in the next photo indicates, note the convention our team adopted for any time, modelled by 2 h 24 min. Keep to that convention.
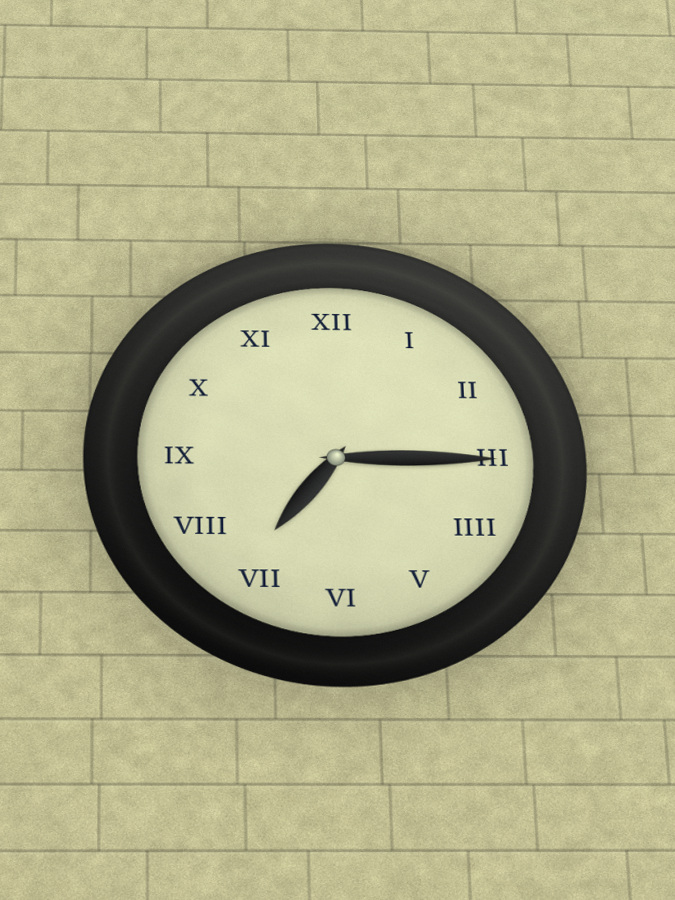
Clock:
7 h 15 min
